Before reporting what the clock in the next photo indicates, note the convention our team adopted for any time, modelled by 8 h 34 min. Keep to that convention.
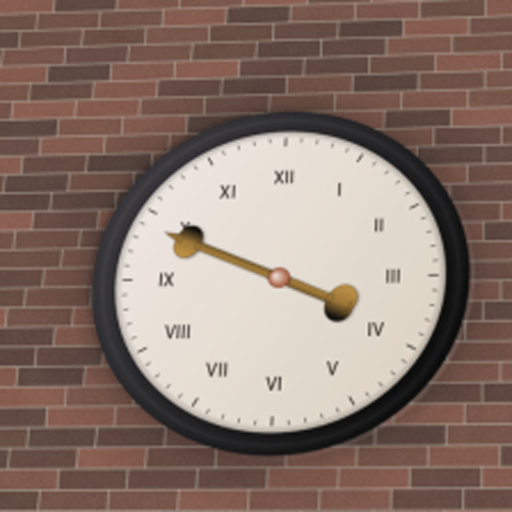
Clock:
3 h 49 min
